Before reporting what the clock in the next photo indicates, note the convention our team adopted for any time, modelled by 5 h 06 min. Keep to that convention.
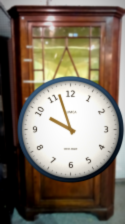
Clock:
9 h 57 min
